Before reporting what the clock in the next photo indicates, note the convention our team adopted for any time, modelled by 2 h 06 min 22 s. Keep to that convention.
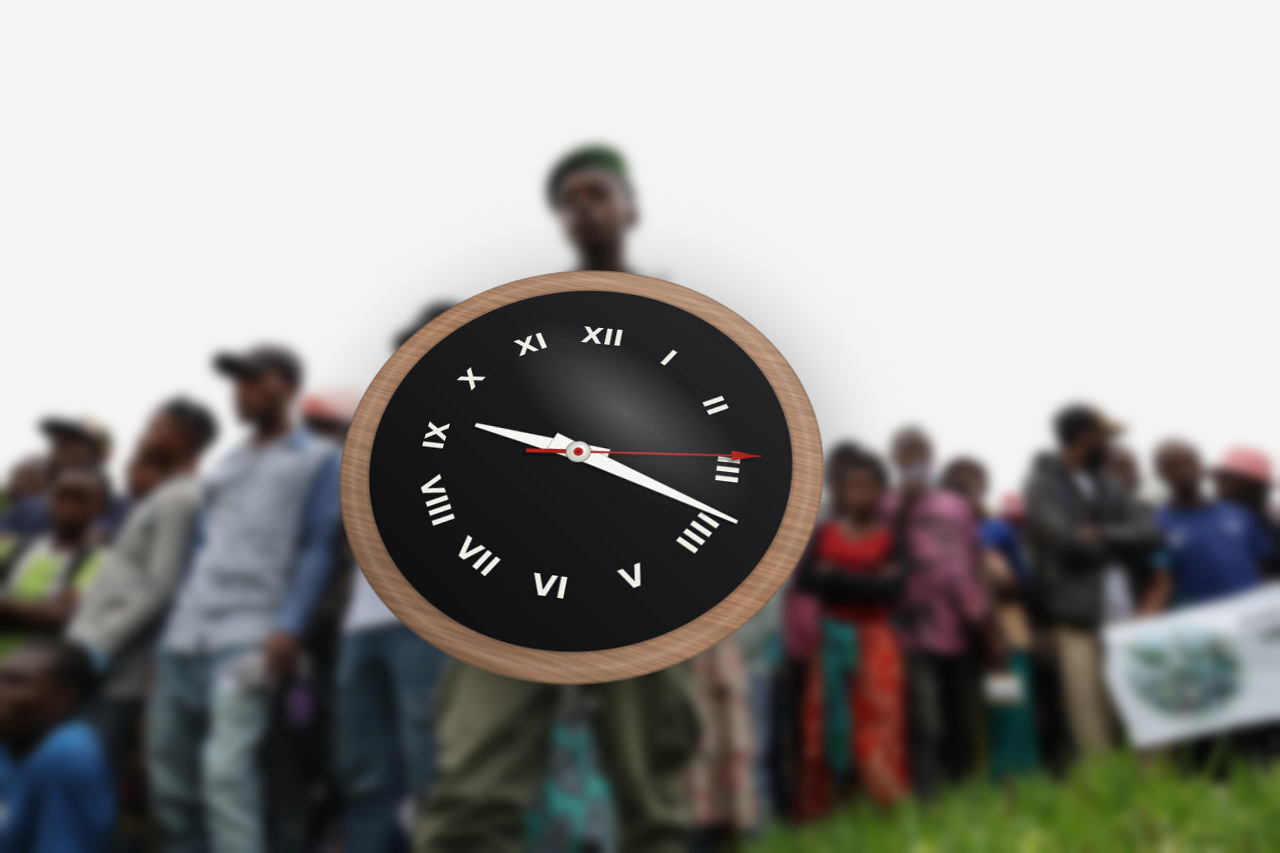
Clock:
9 h 18 min 14 s
